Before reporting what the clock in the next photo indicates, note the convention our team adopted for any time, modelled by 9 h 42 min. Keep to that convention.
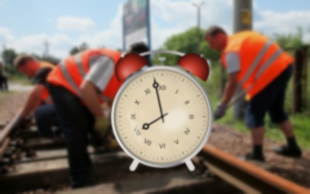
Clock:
7 h 58 min
